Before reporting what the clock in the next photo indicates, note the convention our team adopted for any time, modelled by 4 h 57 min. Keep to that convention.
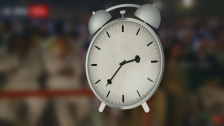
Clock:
2 h 37 min
